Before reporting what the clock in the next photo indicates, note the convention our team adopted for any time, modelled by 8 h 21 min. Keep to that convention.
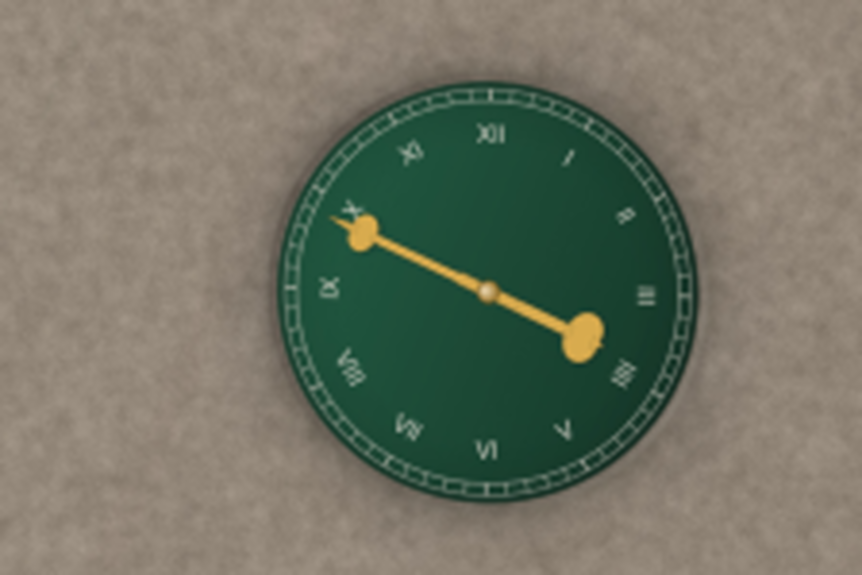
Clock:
3 h 49 min
